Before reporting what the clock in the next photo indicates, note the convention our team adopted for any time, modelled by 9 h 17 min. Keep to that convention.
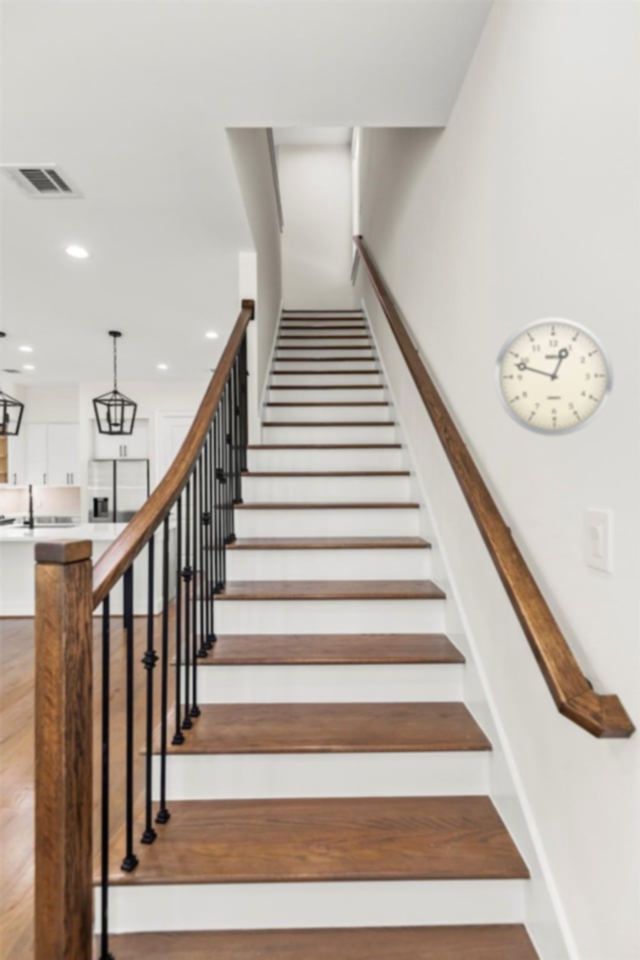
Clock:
12 h 48 min
